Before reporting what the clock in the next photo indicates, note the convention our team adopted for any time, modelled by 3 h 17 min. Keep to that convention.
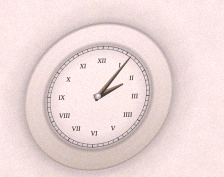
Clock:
2 h 06 min
